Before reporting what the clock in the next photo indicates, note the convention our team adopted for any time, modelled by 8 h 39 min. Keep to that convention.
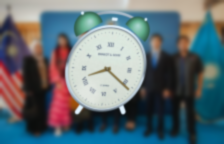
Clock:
8 h 21 min
